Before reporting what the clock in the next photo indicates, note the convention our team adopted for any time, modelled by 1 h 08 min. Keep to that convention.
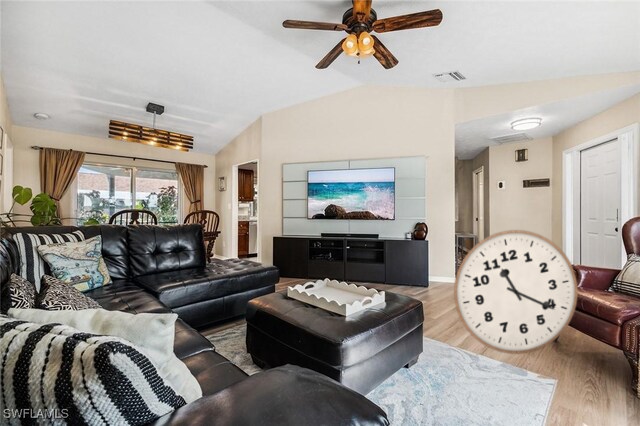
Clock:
11 h 21 min
